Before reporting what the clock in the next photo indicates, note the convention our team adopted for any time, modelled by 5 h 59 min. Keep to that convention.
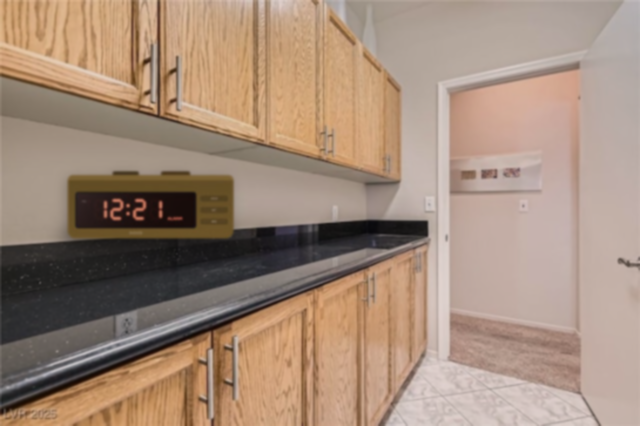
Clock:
12 h 21 min
